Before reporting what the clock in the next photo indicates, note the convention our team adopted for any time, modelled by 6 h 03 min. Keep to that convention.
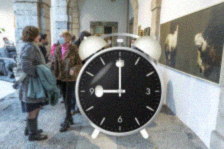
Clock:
9 h 00 min
